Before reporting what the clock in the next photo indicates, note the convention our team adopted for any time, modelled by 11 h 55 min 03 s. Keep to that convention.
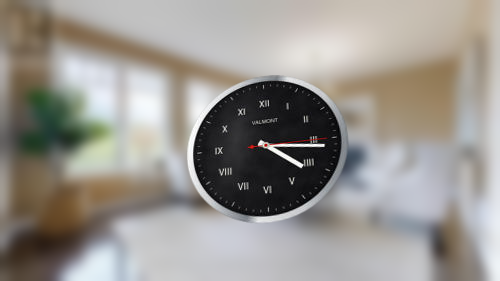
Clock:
4 h 16 min 15 s
